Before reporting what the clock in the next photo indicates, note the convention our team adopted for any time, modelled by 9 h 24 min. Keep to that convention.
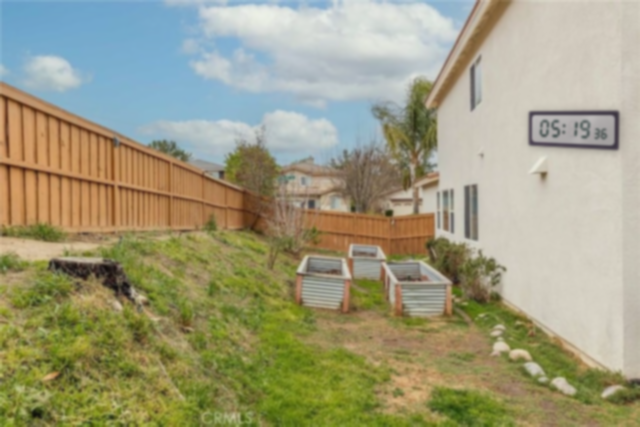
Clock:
5 h 19 min
